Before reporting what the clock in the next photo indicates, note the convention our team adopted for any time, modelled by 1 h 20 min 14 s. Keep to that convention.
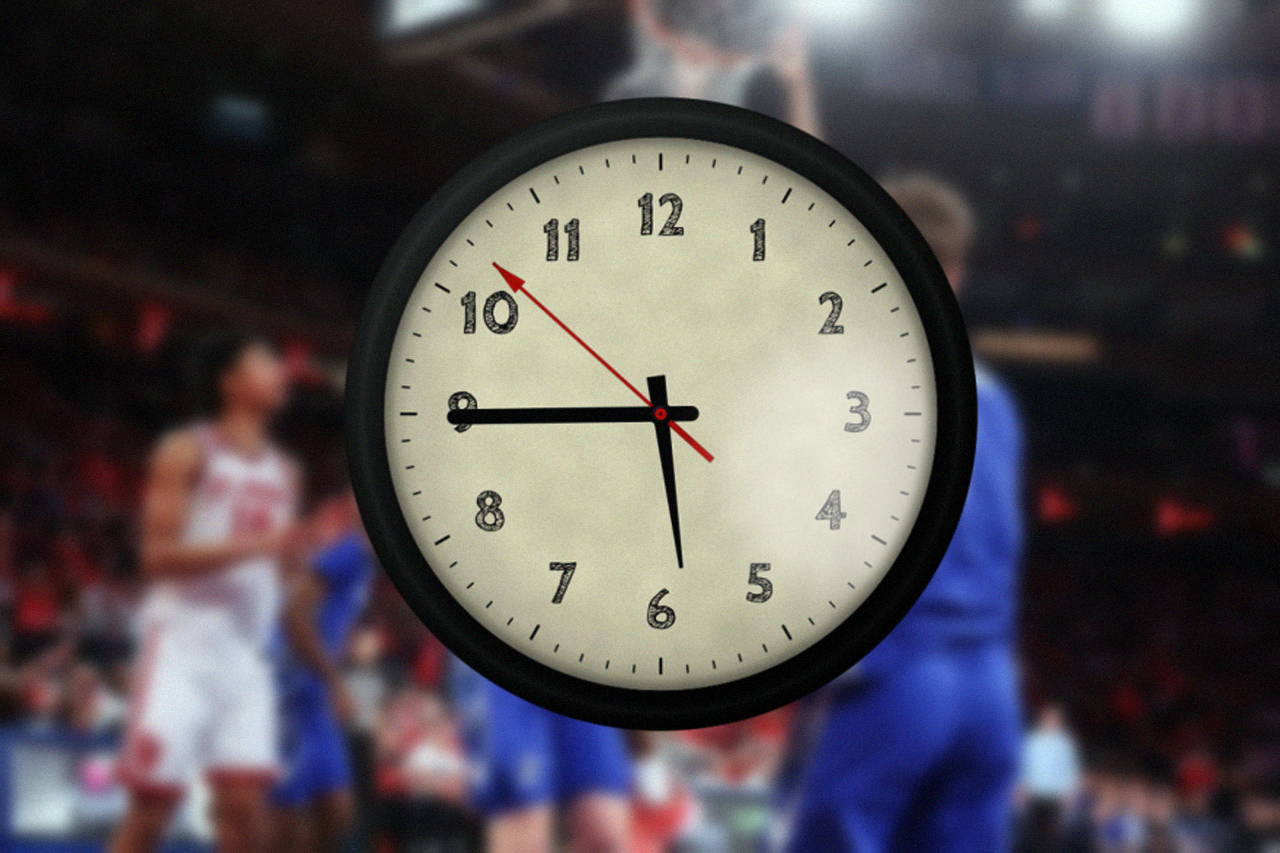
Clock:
5 h 44 min 52 s
